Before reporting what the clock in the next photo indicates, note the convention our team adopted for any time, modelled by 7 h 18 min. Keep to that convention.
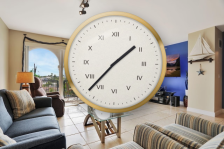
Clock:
1 h 37 min
